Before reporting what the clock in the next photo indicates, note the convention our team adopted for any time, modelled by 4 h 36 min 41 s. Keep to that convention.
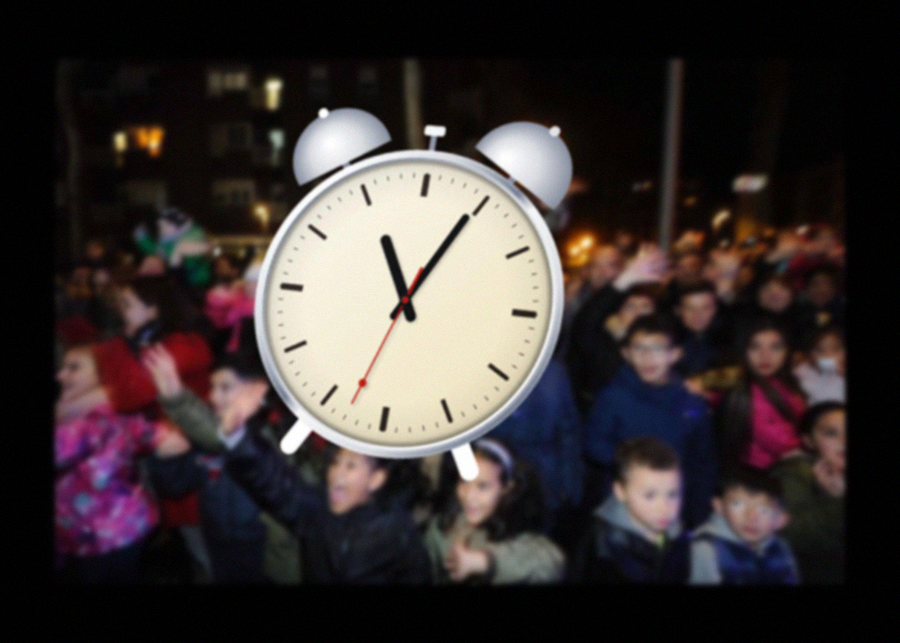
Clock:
11 h 04 min 33 s
